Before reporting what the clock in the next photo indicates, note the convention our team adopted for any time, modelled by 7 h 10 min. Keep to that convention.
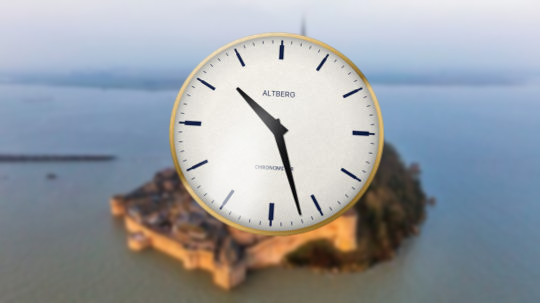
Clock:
10 h 27 min
